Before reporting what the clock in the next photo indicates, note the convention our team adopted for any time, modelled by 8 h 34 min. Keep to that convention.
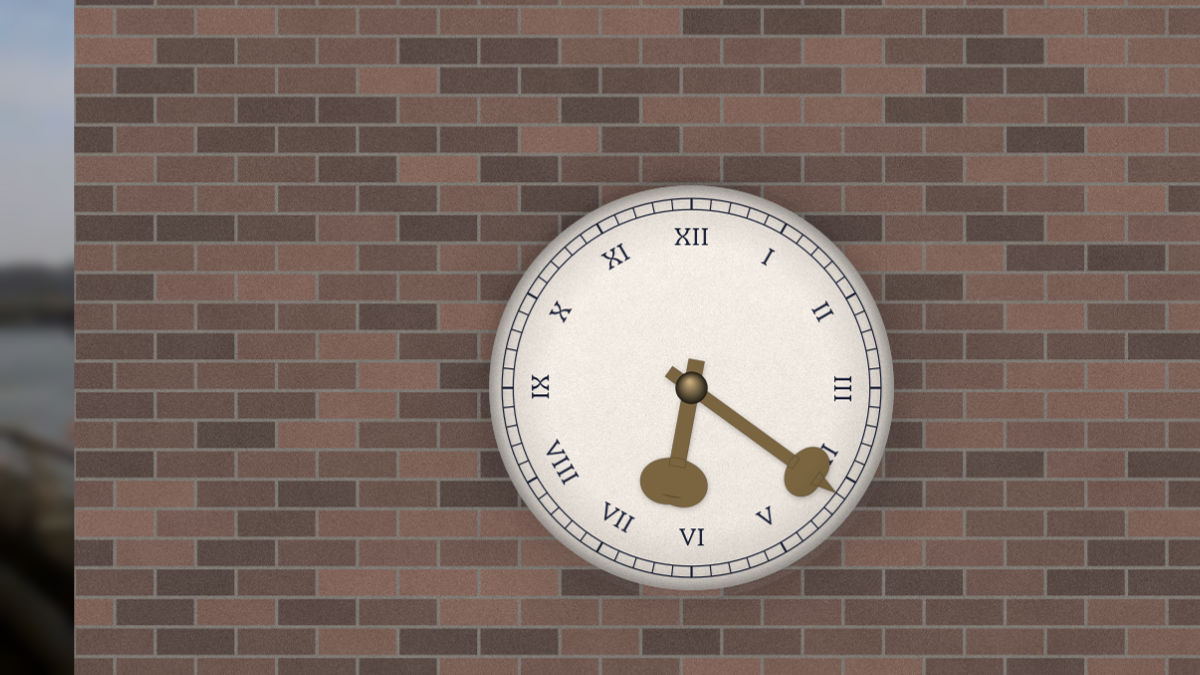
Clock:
6 h 21 min
